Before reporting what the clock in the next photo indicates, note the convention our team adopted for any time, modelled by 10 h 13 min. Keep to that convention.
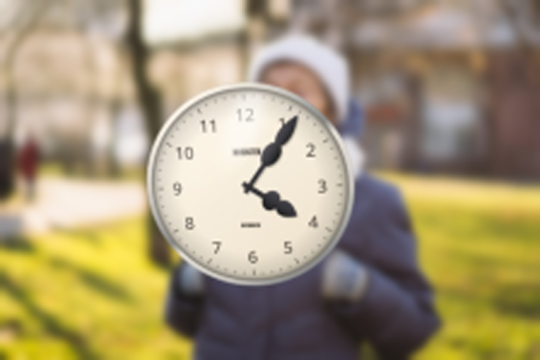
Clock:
4 h 06 min
